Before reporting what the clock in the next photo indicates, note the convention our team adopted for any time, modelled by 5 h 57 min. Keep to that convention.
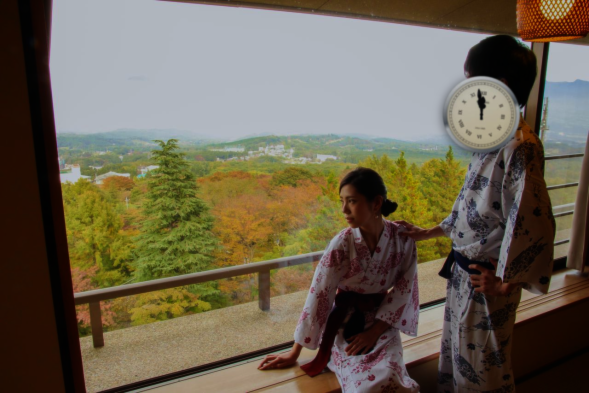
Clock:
11 h 58 min
